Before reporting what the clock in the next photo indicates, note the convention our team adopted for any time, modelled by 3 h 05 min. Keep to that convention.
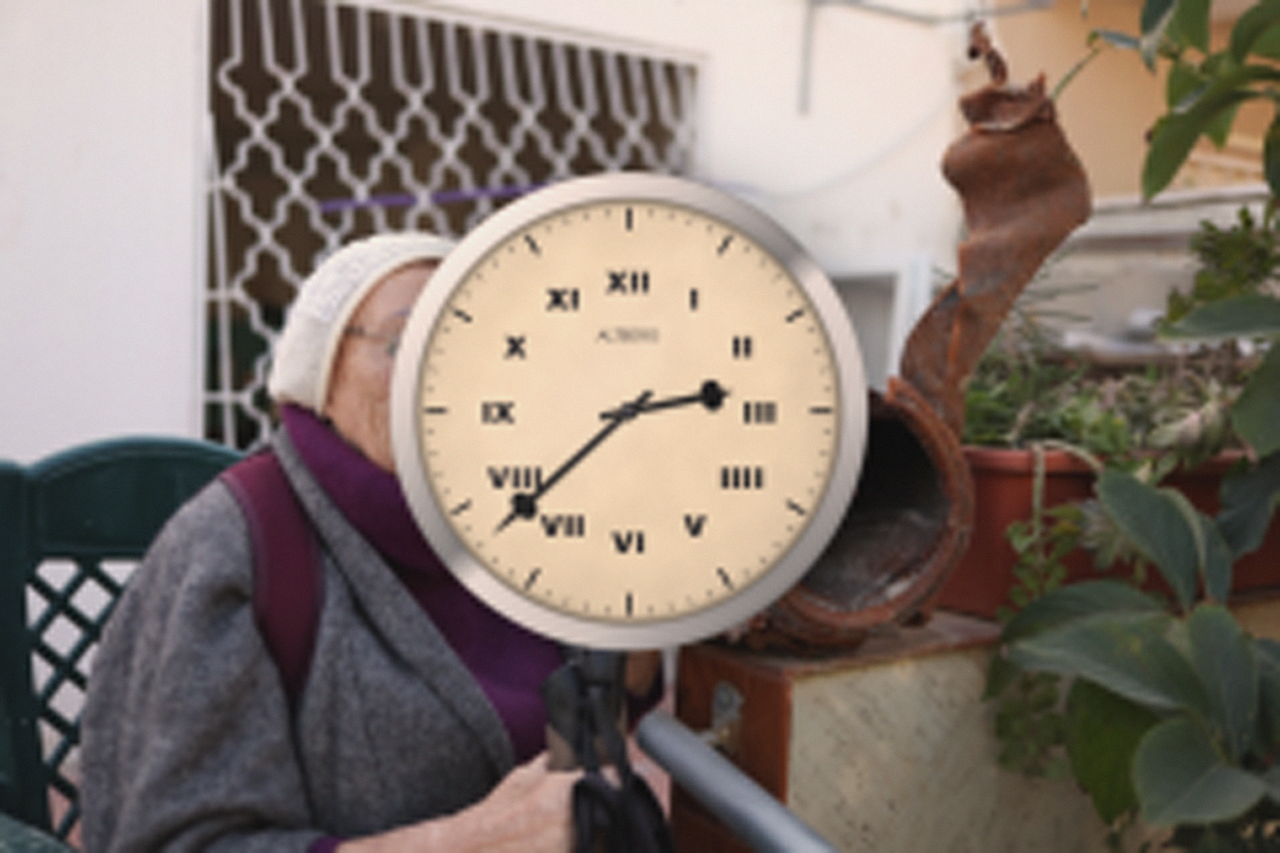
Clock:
2 h 38 min
